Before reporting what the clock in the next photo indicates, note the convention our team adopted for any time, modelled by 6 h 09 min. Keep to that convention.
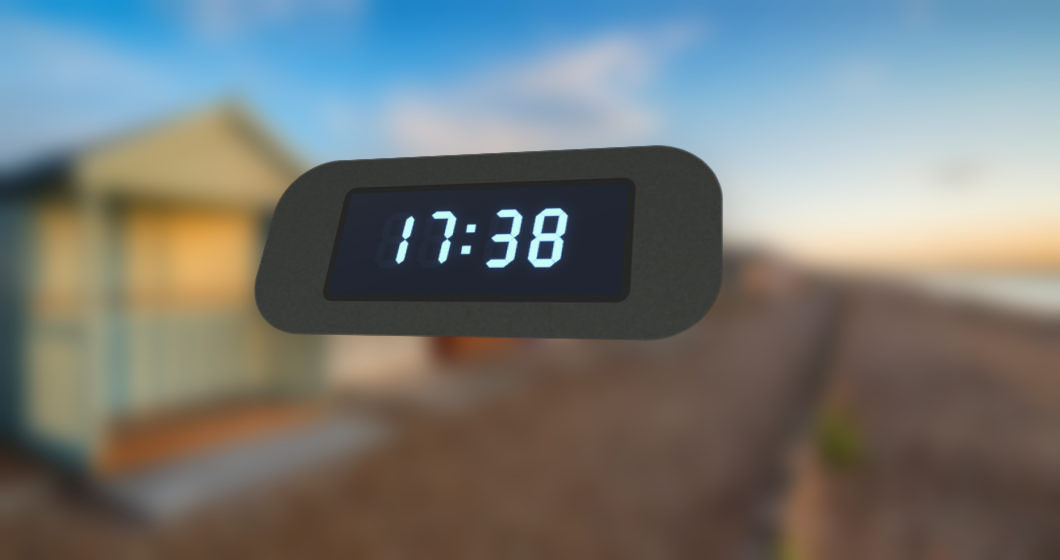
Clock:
17 h 38 min
